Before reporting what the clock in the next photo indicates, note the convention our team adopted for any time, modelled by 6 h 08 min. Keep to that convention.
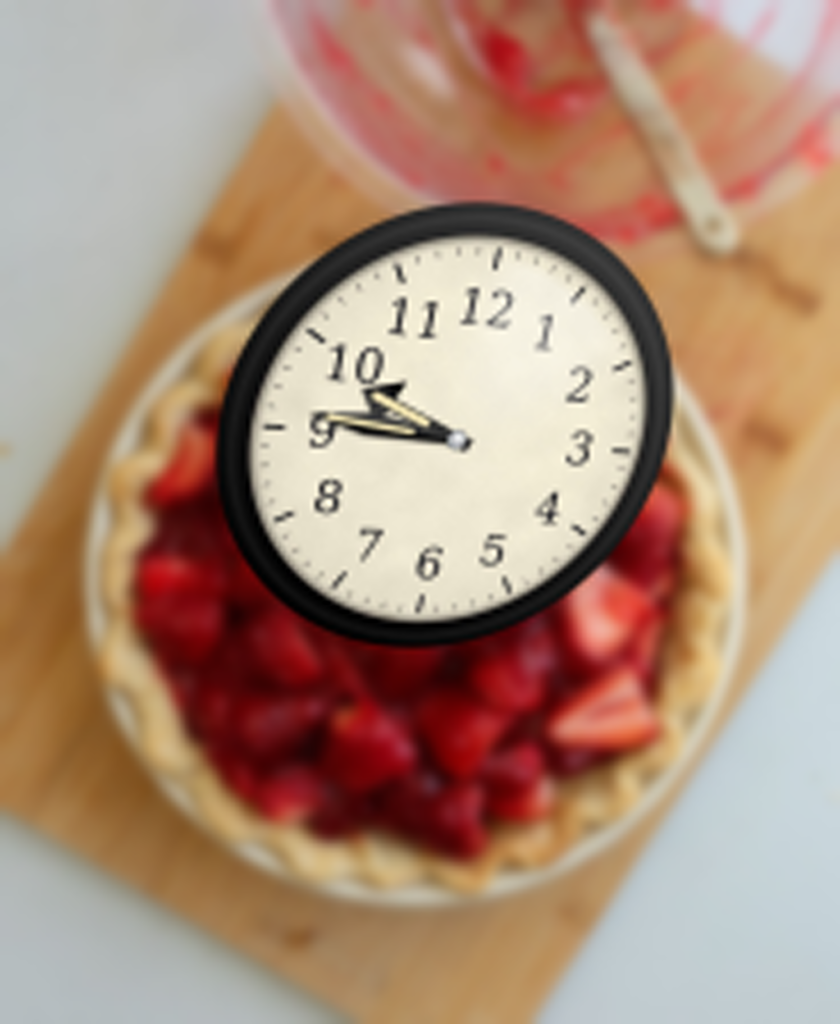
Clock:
9 h 46 min
